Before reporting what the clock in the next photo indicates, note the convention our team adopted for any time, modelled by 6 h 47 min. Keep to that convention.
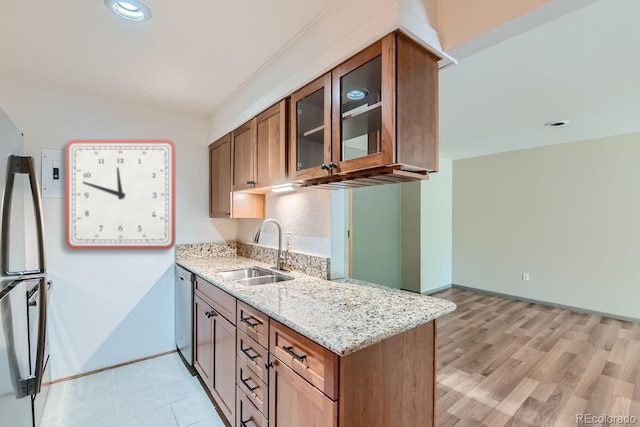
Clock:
11 h 48 min
